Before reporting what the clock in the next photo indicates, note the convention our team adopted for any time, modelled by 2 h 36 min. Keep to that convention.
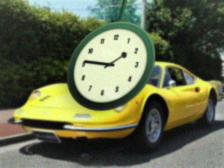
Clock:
1 h 46 min
